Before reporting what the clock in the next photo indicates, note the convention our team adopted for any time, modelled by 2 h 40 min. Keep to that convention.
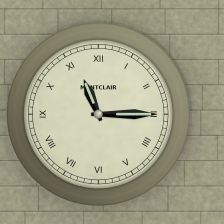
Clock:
11 h 15 min
